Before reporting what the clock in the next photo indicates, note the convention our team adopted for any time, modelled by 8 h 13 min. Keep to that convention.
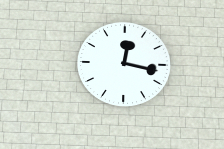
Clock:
12 h 17 min
